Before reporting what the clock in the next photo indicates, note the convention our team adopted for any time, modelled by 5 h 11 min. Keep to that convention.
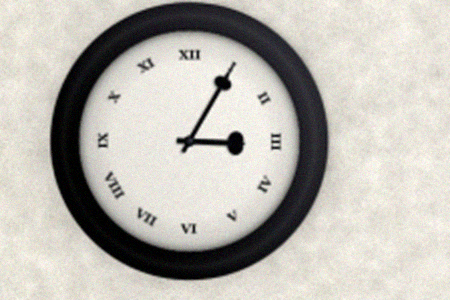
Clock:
3 h 05 min
